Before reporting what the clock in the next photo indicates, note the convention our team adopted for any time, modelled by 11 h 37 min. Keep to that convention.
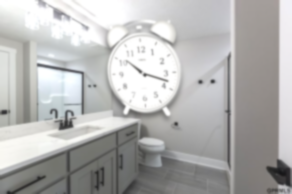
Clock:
10 h 18 min
